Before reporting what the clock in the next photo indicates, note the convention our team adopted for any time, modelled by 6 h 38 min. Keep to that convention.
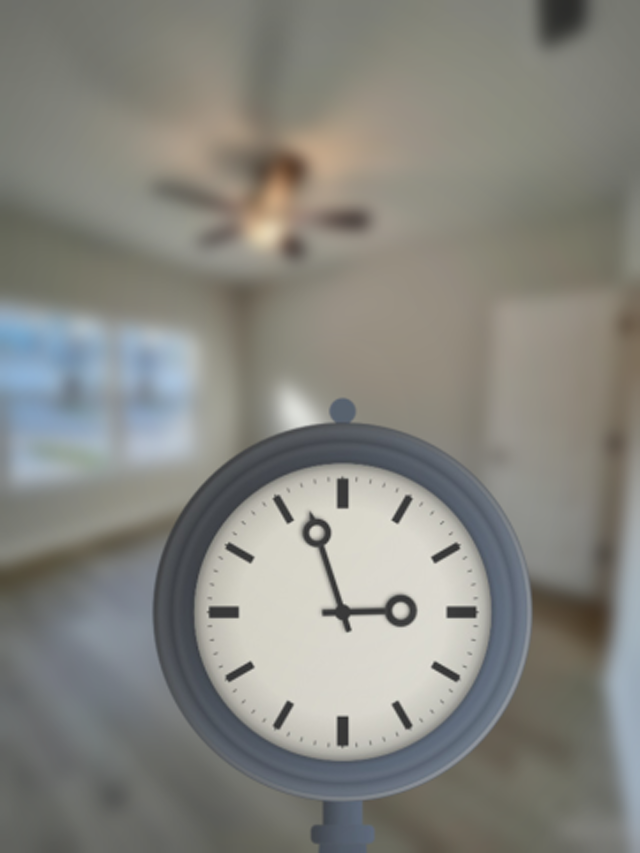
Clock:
2 h 57 min
